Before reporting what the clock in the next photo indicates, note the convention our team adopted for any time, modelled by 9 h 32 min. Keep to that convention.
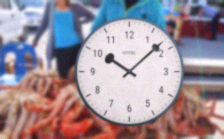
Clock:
10 h 08 min
